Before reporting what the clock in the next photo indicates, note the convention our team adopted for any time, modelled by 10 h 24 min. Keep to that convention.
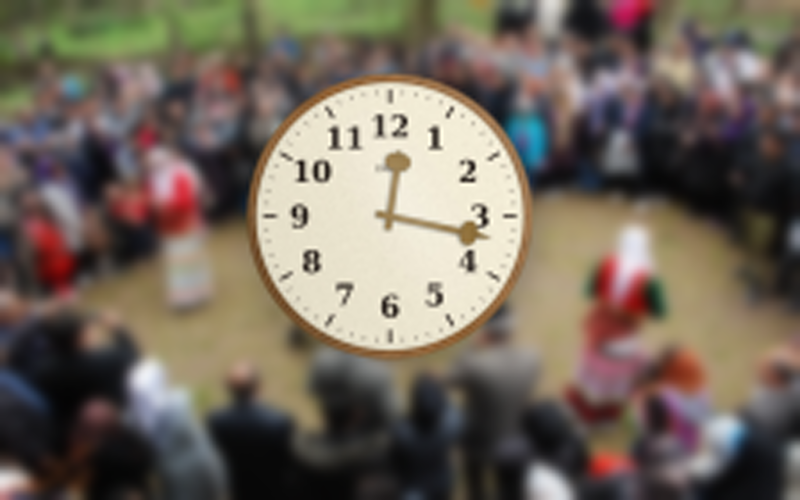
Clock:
12 h 17 min
